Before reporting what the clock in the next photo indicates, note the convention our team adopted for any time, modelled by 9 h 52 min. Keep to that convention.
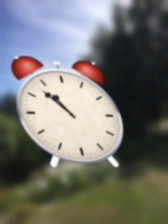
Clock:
10 h 53 min
